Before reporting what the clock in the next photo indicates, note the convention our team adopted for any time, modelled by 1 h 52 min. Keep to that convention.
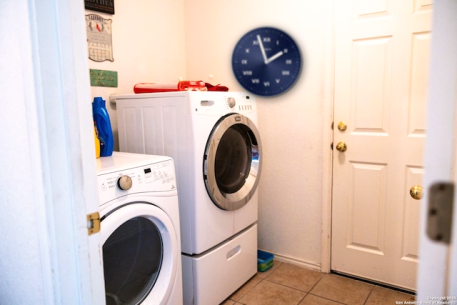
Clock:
1 h 57 min
